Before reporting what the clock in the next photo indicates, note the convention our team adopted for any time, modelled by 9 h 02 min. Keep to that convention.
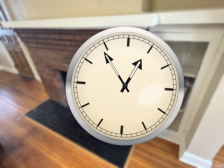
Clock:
12 h 54 min
